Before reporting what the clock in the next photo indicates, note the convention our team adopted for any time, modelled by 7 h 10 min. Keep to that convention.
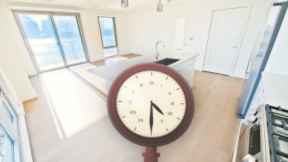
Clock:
4 h 30 min
